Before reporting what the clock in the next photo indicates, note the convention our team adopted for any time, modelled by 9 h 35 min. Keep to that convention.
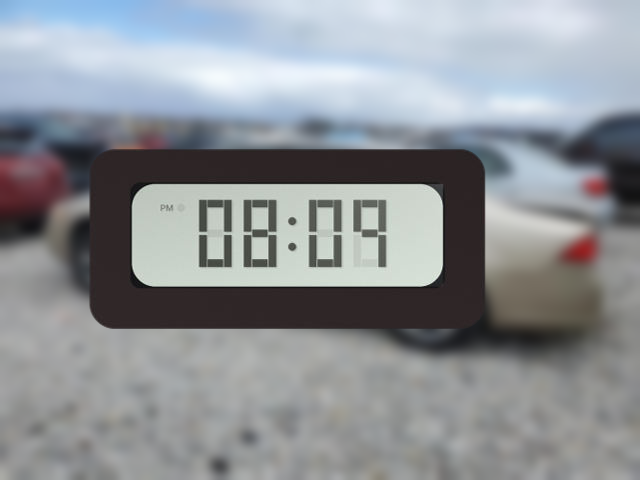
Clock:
8 h 09 min
